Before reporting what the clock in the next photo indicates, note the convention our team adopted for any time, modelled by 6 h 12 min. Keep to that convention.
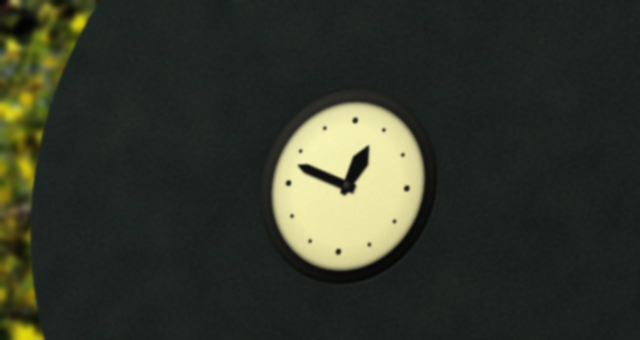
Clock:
12 h 48 min
